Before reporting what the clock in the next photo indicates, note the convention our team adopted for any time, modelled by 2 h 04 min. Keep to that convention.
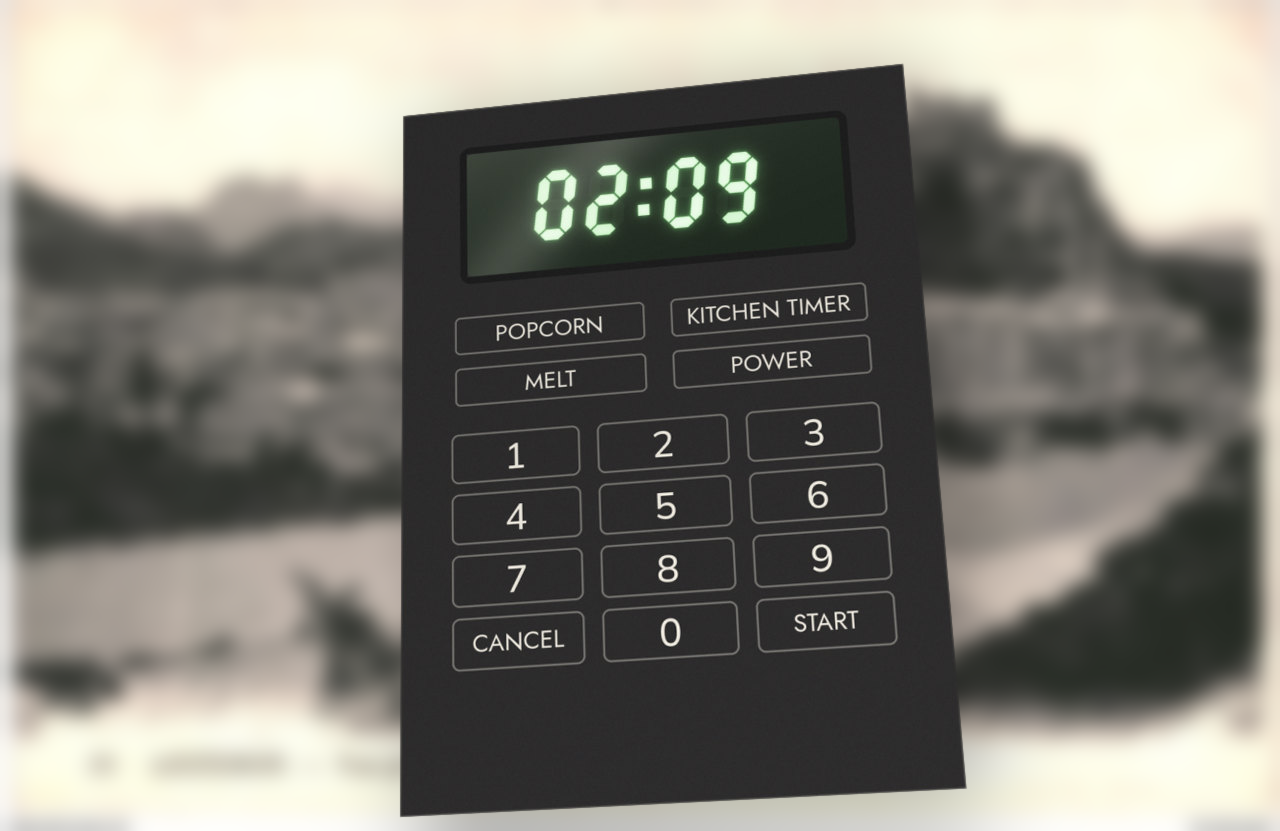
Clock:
2 h 09 min
